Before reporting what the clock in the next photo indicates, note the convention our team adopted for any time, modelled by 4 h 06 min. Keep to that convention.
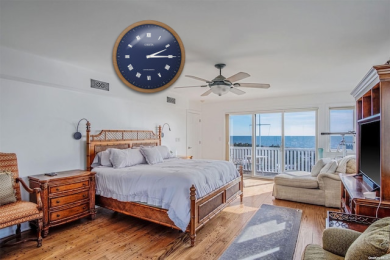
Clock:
2 h 15 min
